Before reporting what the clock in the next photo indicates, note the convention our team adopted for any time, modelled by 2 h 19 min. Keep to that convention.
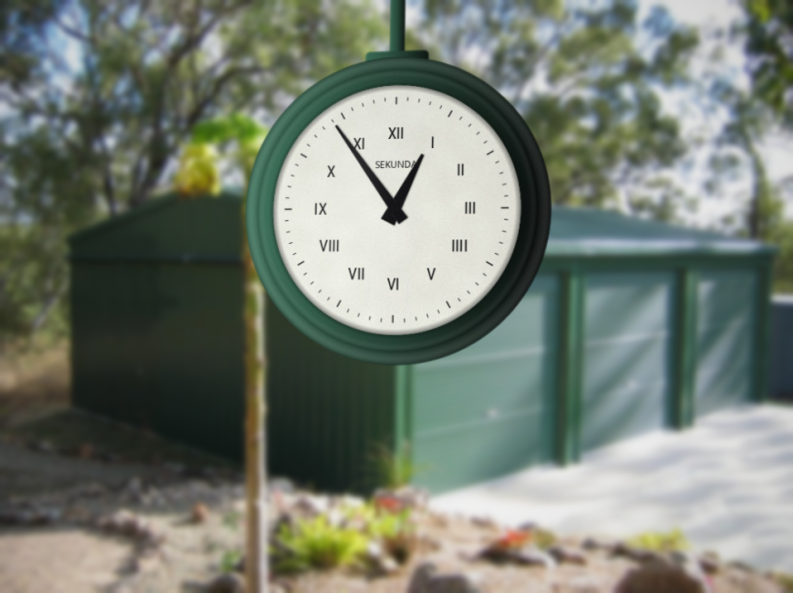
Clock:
12 h 54 min
